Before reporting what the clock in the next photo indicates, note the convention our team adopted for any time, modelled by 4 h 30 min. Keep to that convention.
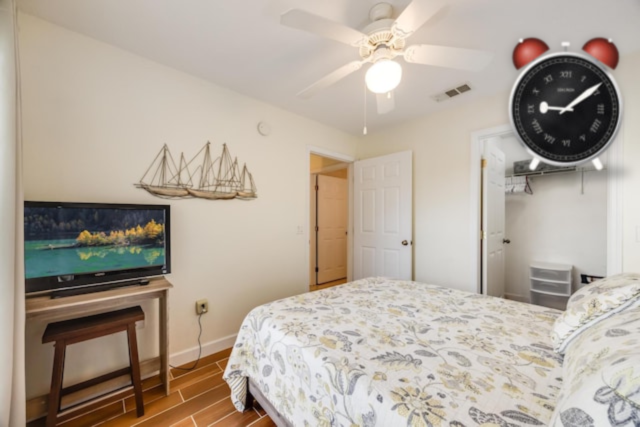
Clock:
9 h 09 min
